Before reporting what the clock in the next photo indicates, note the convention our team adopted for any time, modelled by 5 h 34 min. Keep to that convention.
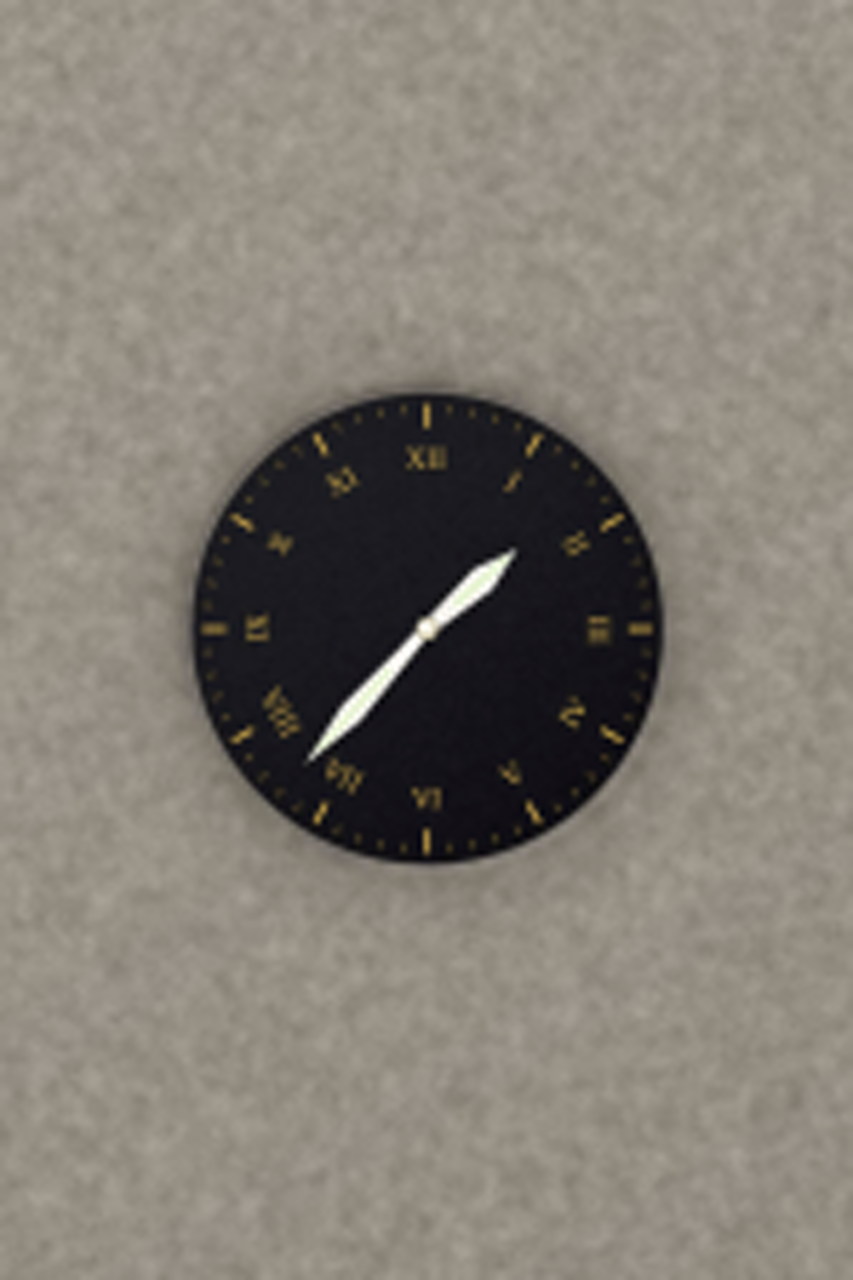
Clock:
1 h 37 min
